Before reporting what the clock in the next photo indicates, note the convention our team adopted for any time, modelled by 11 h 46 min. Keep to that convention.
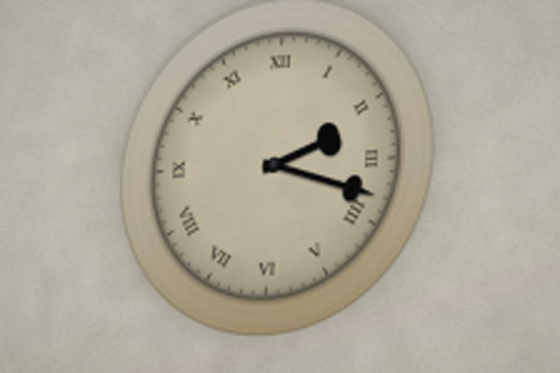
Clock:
2 h 18 min
